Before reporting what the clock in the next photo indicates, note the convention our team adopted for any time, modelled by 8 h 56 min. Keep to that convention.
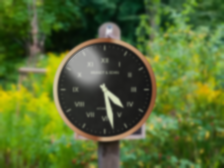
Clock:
4 h 28 min
